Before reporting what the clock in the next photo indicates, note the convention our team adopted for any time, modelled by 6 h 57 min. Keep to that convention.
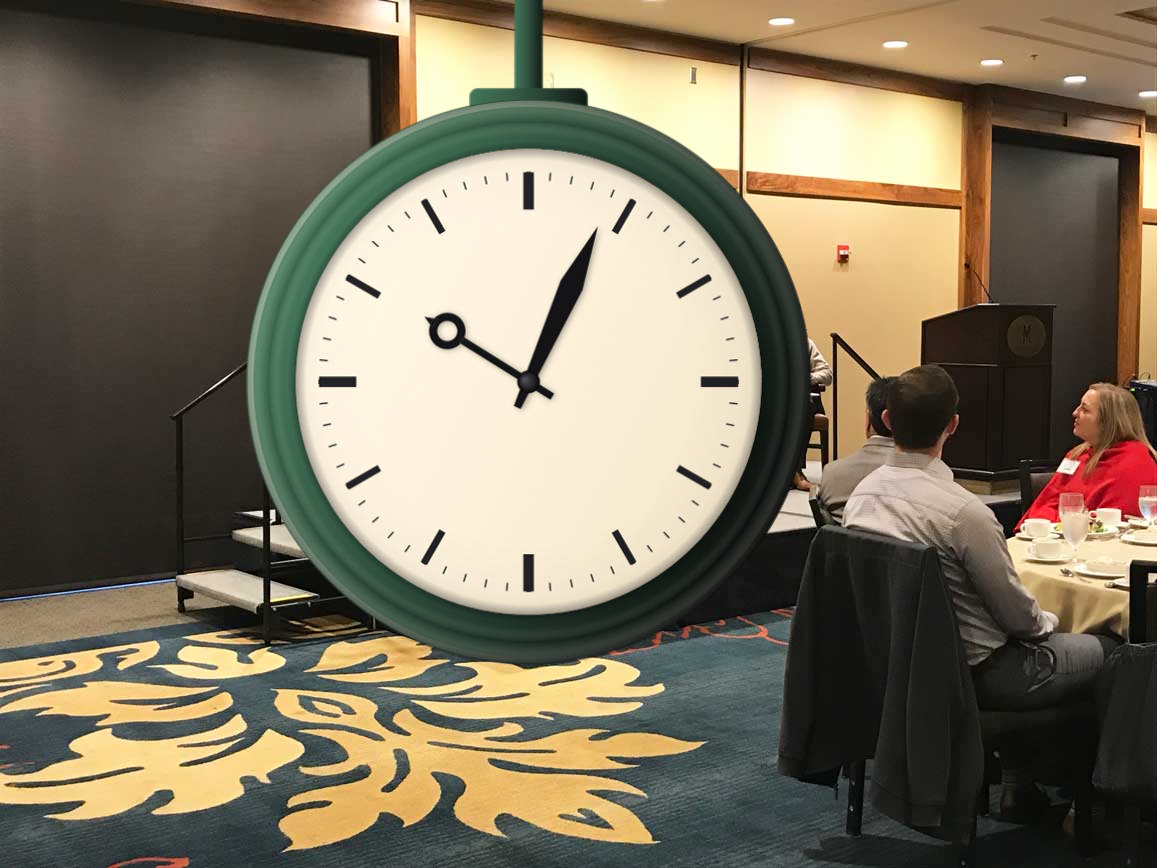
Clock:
10 h 04 min
